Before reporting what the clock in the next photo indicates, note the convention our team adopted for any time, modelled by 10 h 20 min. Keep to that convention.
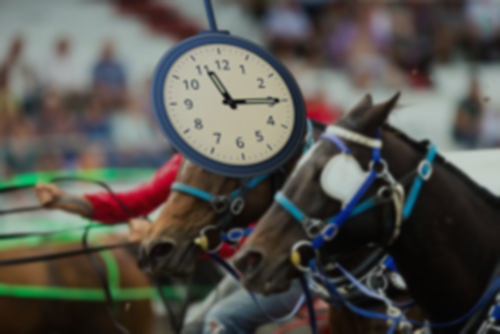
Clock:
11 h 15 min
